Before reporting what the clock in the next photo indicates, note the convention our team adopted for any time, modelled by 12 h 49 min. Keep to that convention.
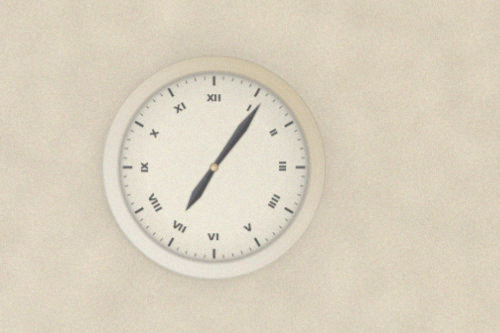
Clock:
7 h 06 min
